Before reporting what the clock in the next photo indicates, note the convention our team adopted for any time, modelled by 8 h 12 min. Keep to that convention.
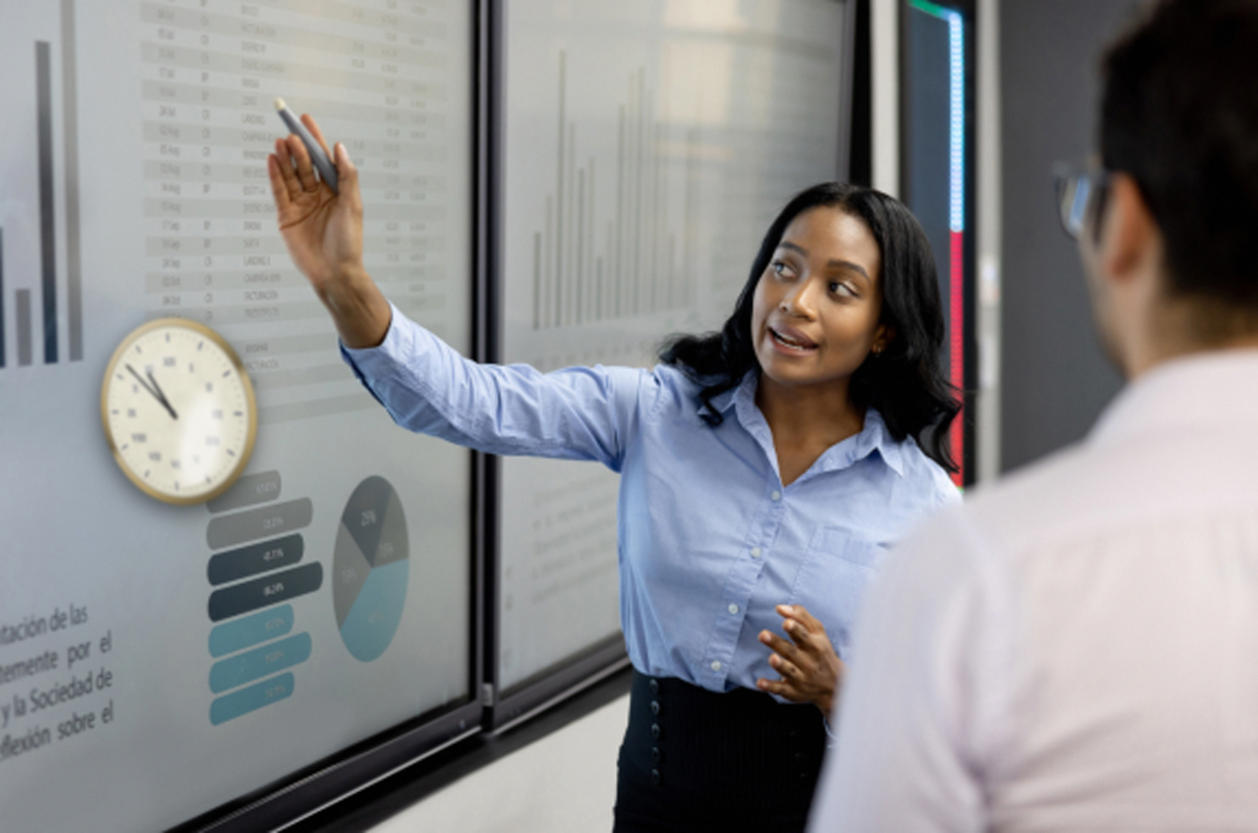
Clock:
10 h 52 min
